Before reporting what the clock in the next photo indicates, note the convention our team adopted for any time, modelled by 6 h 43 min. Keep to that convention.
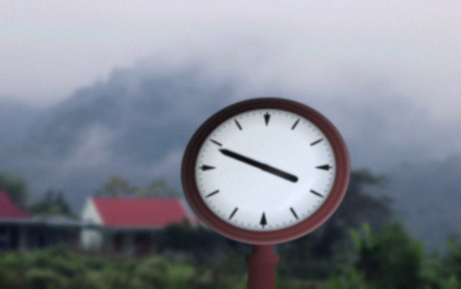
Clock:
3 h 49 min
